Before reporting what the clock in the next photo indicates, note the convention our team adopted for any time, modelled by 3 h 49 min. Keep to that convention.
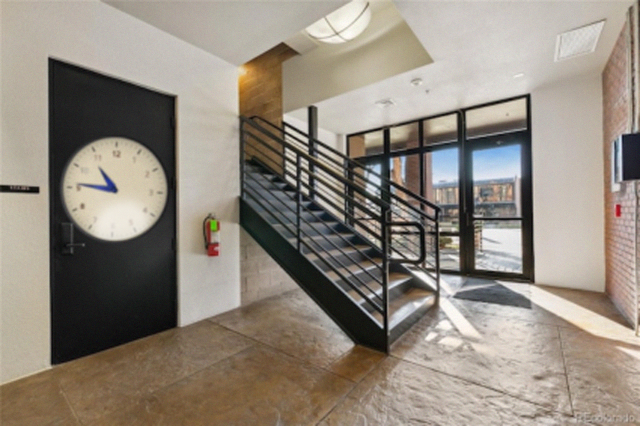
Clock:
10 h 46 min
